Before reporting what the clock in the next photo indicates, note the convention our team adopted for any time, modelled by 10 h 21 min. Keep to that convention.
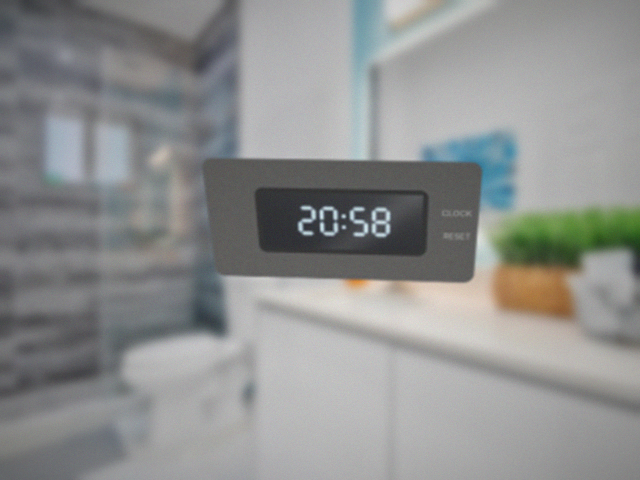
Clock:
20 h 58 min
